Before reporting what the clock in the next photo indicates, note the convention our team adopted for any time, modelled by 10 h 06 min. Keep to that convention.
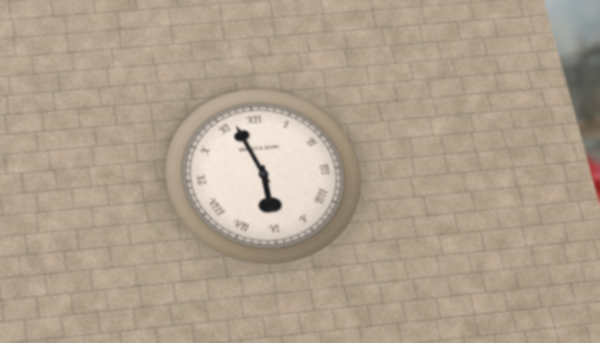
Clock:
5 h 57 min
